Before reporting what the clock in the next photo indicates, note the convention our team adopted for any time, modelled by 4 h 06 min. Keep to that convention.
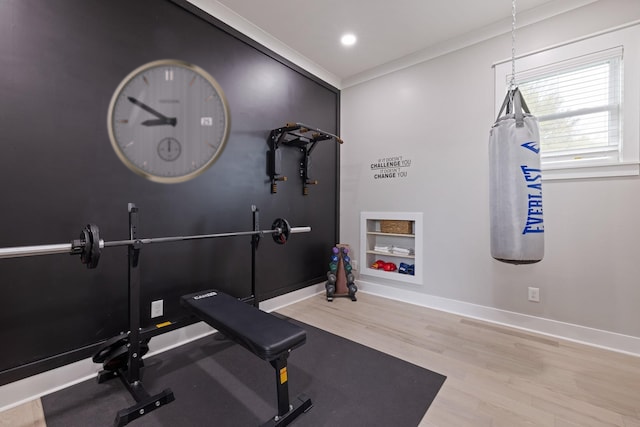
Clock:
8 h 50 min
